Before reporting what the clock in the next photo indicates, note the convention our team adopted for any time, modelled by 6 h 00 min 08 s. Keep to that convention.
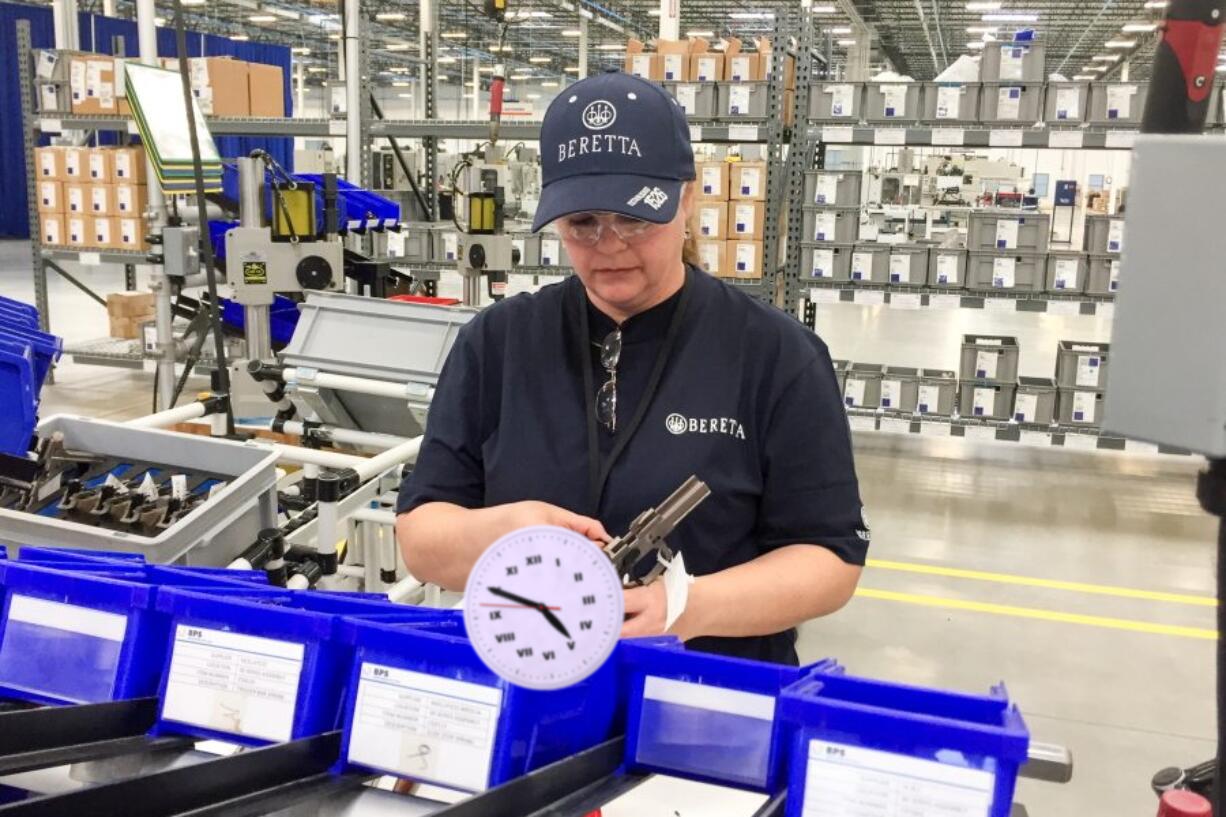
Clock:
4 h 49 min 47 s
